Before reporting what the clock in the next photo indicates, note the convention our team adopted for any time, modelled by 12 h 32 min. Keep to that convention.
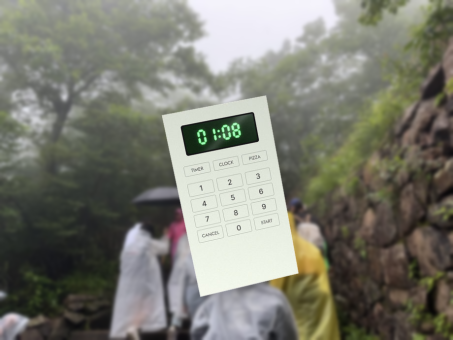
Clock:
1 h 08 min
